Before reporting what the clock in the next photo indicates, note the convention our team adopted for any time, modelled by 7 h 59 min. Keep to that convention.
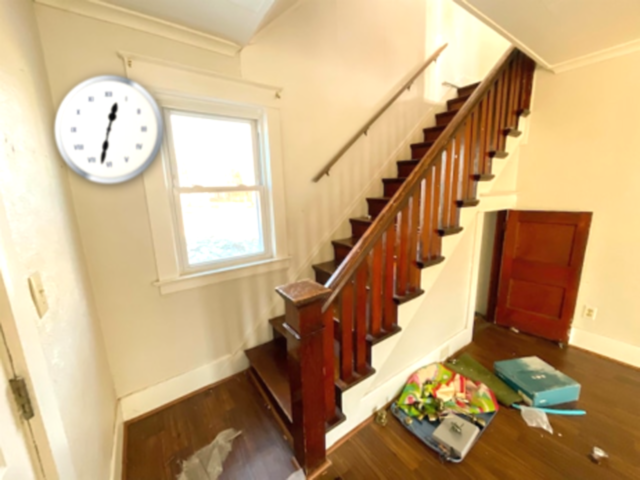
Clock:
12 h 32 min
